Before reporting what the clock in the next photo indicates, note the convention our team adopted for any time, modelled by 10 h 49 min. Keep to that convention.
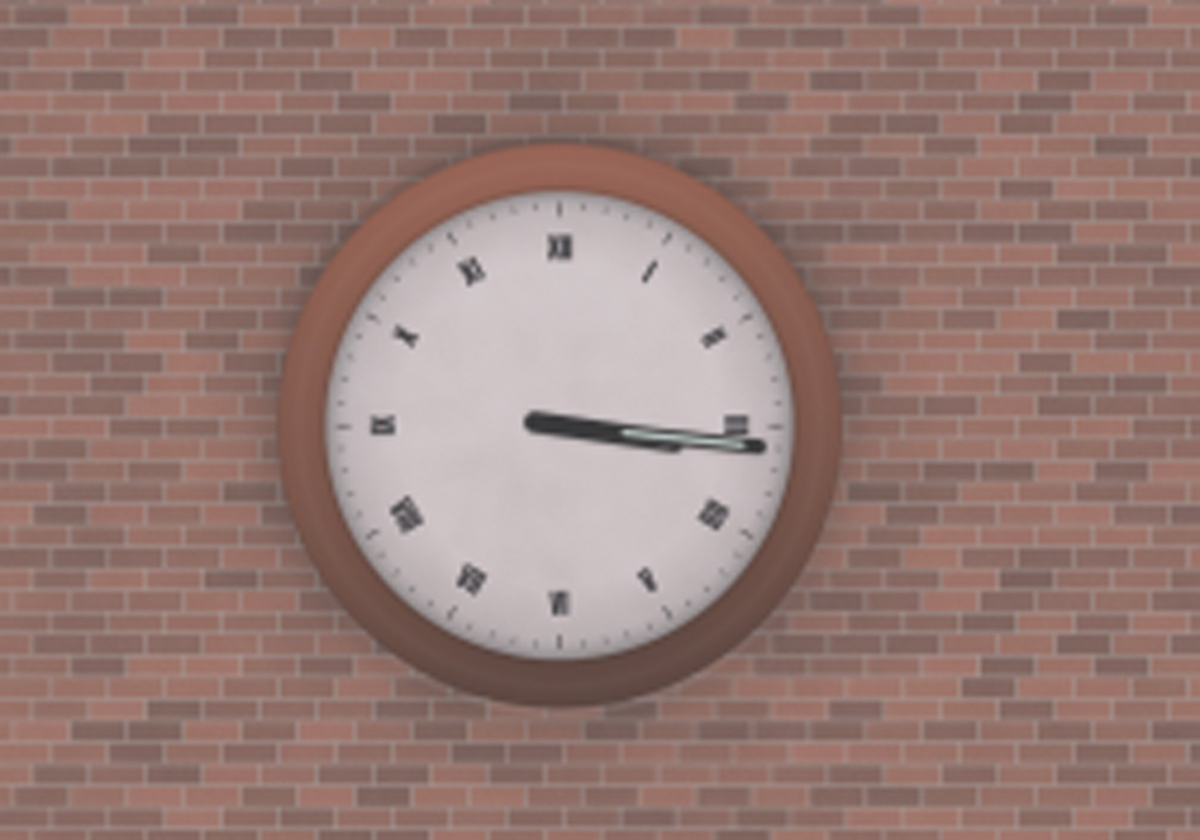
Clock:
3 h 16 min
